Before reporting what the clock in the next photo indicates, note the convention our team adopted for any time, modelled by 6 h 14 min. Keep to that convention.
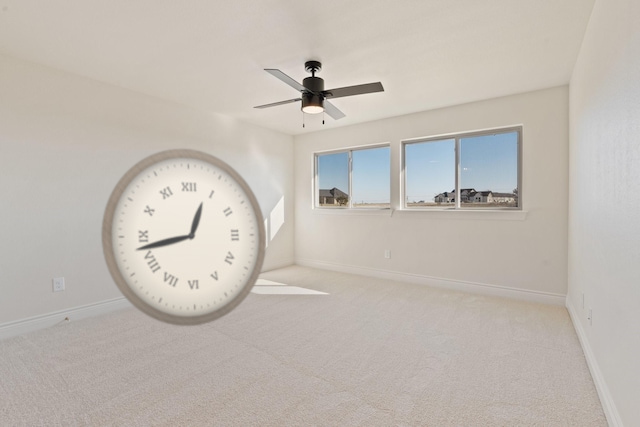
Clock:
12 h 43 min
